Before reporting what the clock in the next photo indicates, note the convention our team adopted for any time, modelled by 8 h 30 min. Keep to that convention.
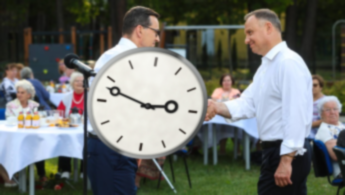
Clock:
2 h 48 min
